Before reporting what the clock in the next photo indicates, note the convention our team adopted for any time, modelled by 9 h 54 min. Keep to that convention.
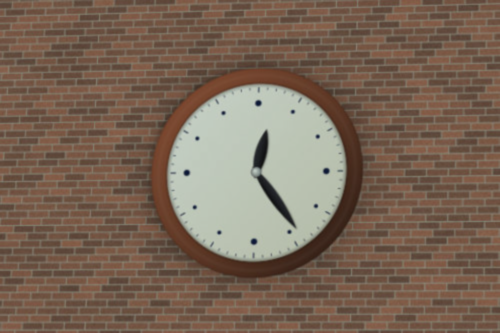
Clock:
12 h 24 min
